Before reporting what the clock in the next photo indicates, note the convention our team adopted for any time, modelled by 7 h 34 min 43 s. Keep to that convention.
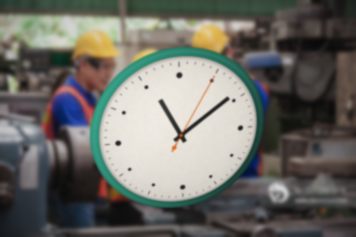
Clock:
11 h 09 min 05 s
